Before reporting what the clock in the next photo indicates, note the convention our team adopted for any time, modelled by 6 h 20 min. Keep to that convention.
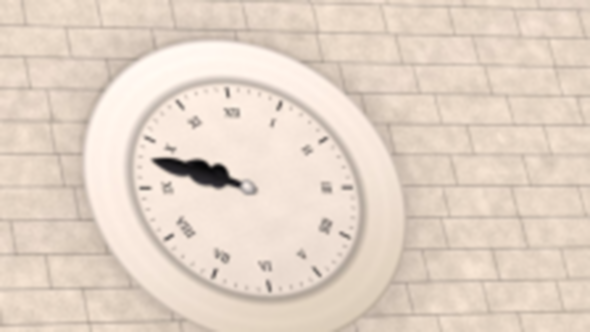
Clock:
9 h 48 min
